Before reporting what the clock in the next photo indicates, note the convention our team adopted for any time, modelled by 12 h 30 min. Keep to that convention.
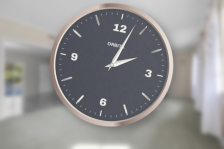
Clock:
2 h 03 min
